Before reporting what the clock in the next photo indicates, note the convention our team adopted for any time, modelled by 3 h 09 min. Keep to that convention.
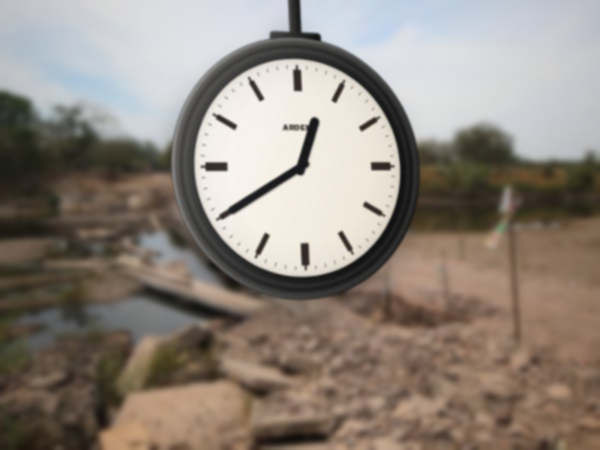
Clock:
12 h 40 min
